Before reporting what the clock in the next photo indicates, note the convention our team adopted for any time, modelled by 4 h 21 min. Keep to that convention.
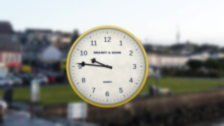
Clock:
9 h 46 min
